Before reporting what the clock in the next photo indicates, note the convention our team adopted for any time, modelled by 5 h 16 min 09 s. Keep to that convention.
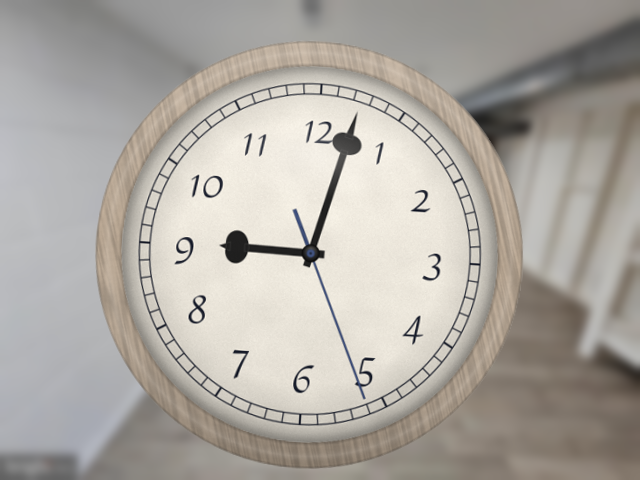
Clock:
9 h 02 min 26 s
